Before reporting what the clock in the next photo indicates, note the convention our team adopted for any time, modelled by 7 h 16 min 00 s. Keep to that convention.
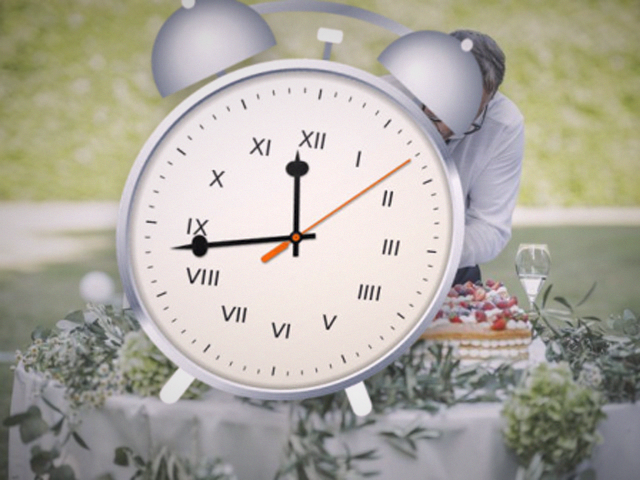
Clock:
11 h 43 min 08 s
